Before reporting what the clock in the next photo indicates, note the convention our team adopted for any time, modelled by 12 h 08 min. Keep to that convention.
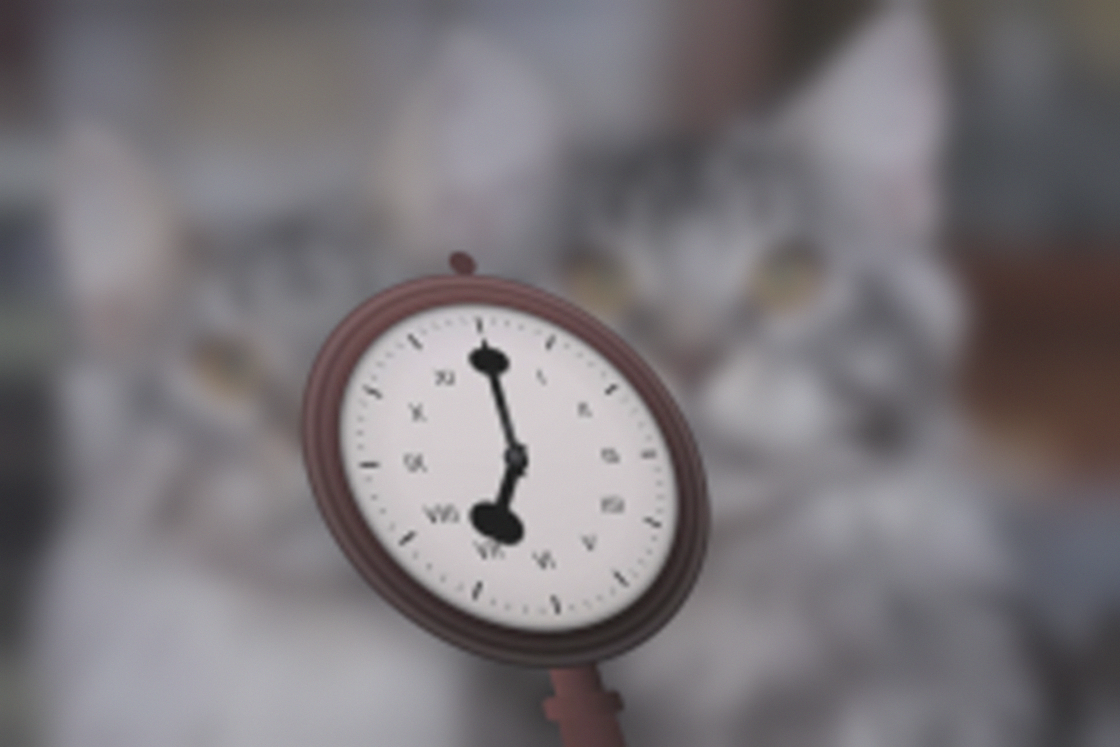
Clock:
7 h 00 min
